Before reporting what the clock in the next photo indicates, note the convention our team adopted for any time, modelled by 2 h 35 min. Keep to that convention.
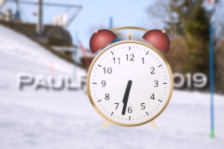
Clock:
6 h 32 min
